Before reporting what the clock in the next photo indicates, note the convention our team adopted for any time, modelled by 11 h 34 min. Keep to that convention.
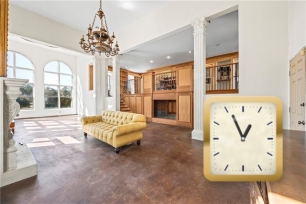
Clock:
12 h 56 min
